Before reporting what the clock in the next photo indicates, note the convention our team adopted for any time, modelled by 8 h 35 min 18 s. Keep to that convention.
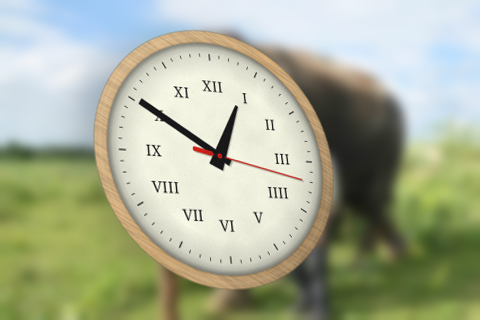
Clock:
12 h 50 min 17 s
